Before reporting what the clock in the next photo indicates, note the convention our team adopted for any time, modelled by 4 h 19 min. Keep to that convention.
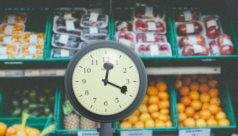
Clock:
12 h 19 min
